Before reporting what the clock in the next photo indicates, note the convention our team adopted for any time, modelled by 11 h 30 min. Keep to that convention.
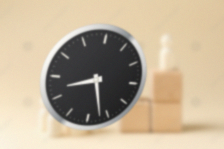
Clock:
8 h 27 min
